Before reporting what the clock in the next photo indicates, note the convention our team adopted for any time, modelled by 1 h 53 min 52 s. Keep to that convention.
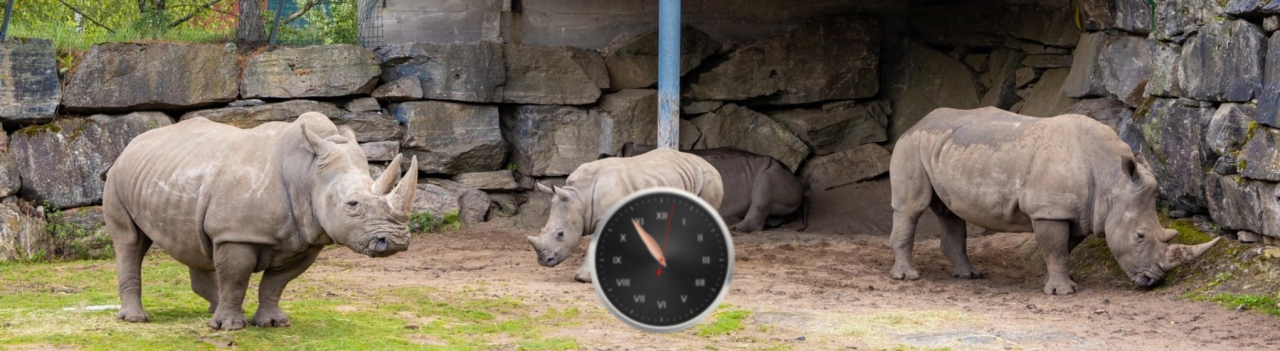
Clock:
10 h 54 min 02 s
